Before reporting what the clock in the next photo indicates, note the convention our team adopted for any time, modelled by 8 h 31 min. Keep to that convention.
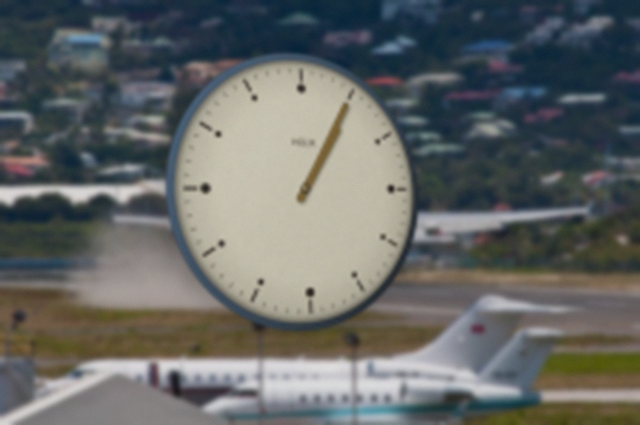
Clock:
1 h 05 min
